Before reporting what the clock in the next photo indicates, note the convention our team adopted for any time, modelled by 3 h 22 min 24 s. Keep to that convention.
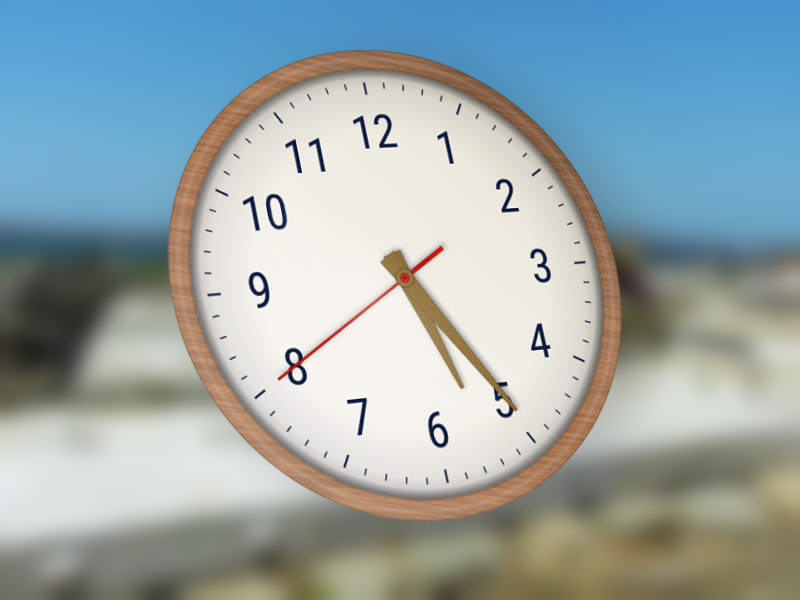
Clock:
5 h 24 min 40 s
